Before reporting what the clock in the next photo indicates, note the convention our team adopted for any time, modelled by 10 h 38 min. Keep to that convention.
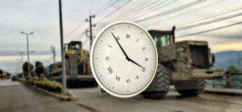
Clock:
3 h 54 min
